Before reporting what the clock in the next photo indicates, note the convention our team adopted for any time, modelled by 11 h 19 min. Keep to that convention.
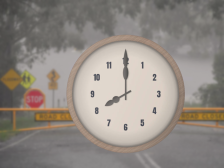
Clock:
8 h 00 min
